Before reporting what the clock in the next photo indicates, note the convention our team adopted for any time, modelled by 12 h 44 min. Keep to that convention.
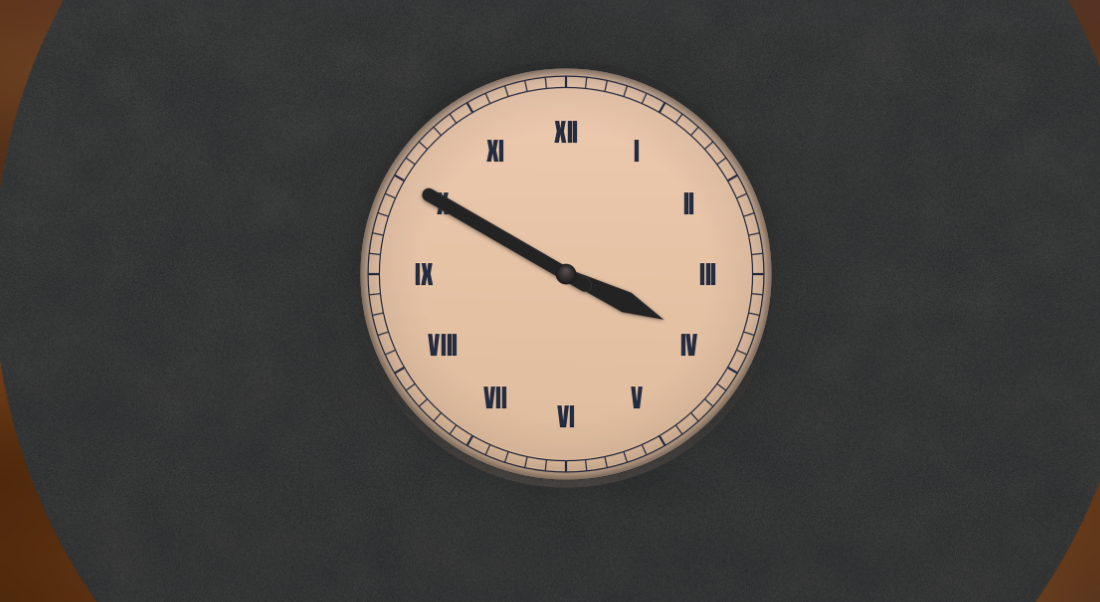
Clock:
3 h 50 min
